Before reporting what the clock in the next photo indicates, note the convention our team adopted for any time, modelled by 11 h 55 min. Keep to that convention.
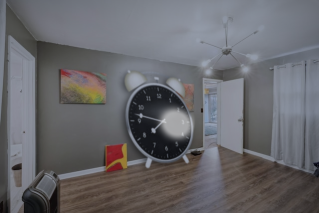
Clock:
7 h 47 min
